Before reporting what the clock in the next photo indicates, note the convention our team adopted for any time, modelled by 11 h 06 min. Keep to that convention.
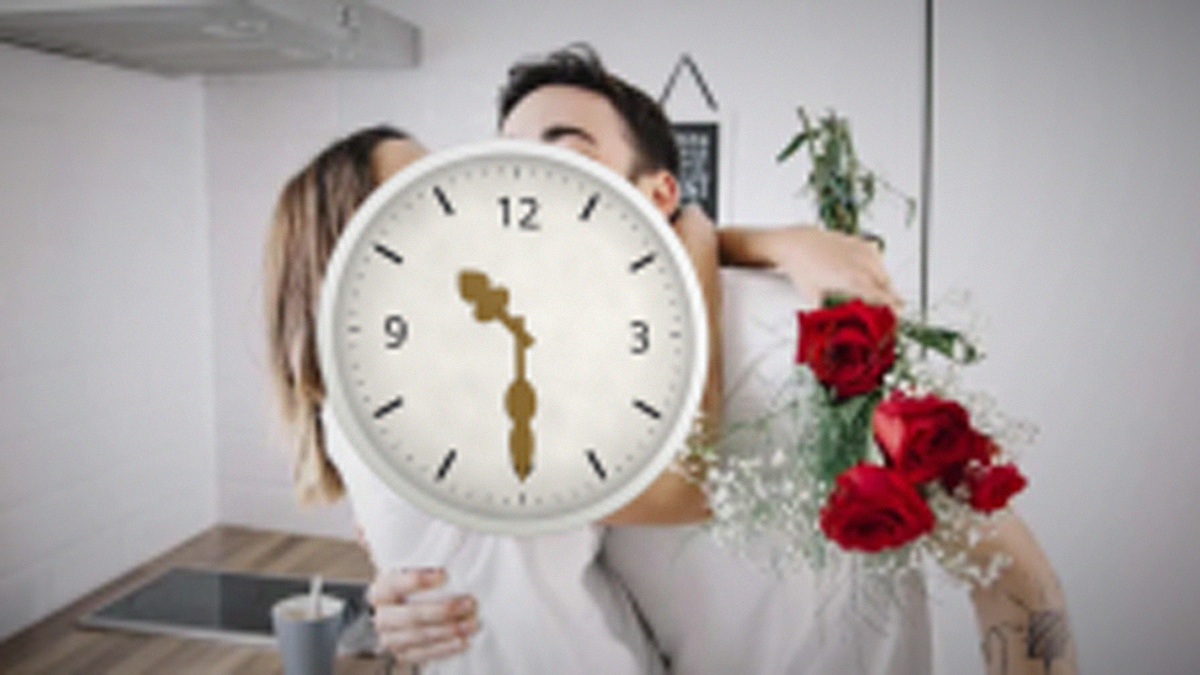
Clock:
10 h 30 min
